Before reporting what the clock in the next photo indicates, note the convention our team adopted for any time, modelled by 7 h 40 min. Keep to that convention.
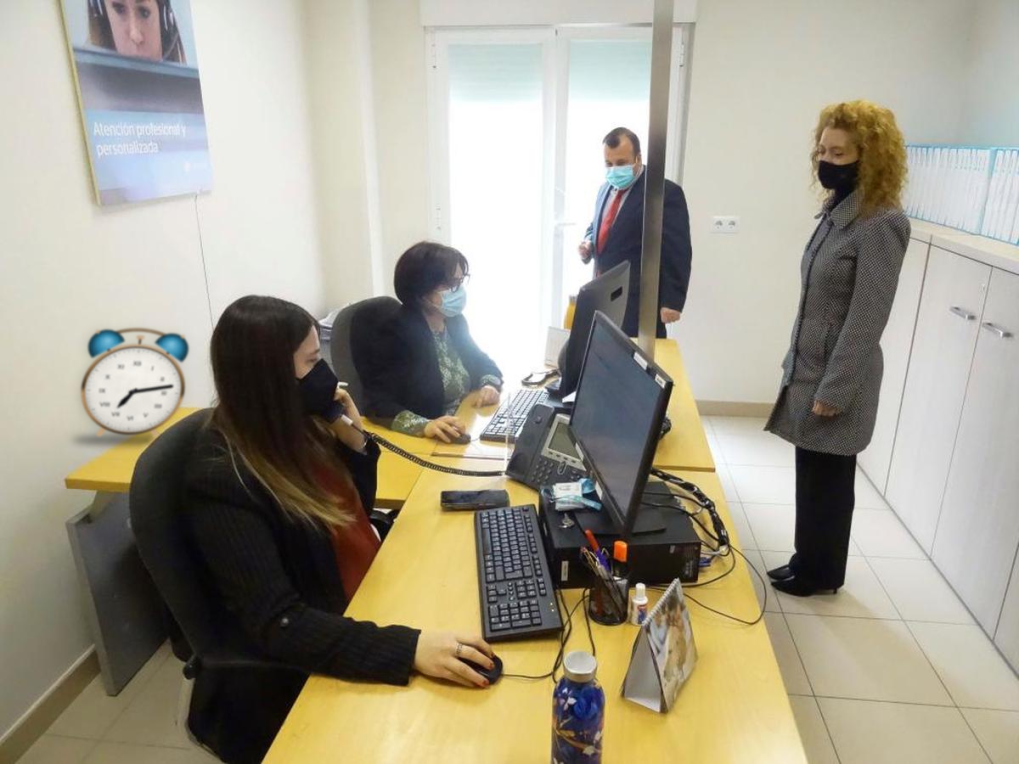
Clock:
7 h 13 min
